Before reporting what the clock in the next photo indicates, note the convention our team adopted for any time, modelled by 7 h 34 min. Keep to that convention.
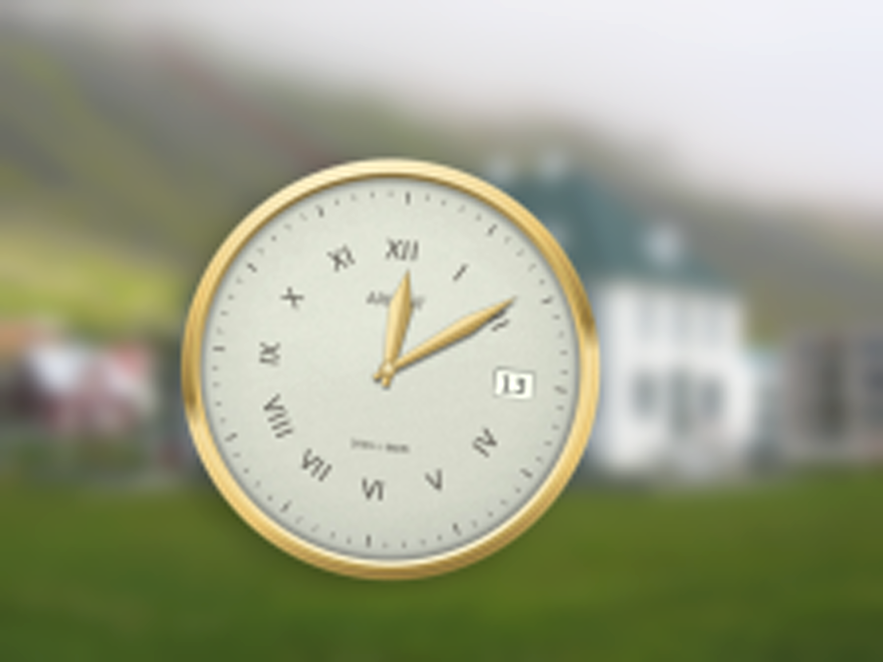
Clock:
12 h 09 min
